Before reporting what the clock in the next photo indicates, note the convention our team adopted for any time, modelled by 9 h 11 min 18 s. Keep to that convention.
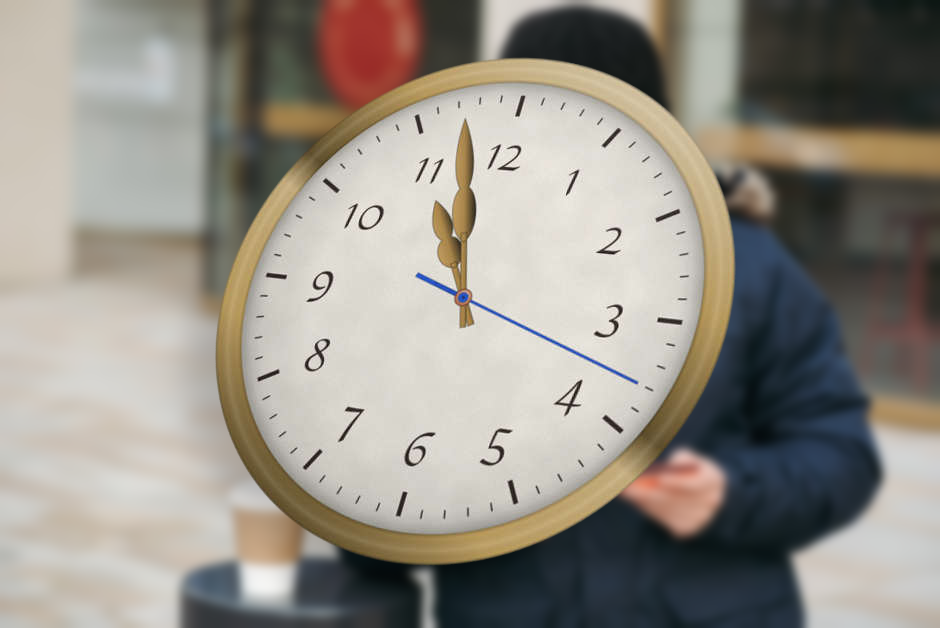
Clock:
10 h 57 min 18 s
